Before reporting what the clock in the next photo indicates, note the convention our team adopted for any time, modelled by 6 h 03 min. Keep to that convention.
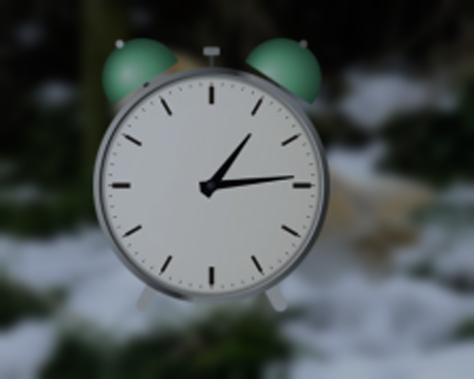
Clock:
1 h 14 min
